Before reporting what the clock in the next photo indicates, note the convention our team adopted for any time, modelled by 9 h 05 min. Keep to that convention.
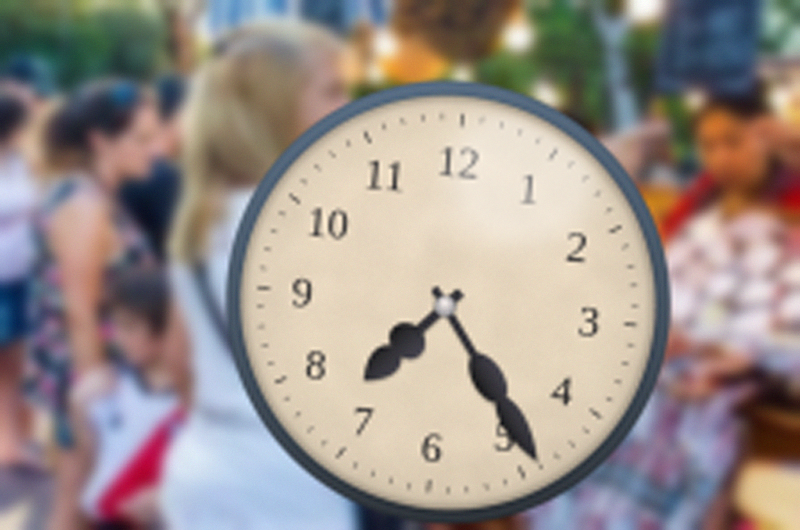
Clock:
7 h 24 min
